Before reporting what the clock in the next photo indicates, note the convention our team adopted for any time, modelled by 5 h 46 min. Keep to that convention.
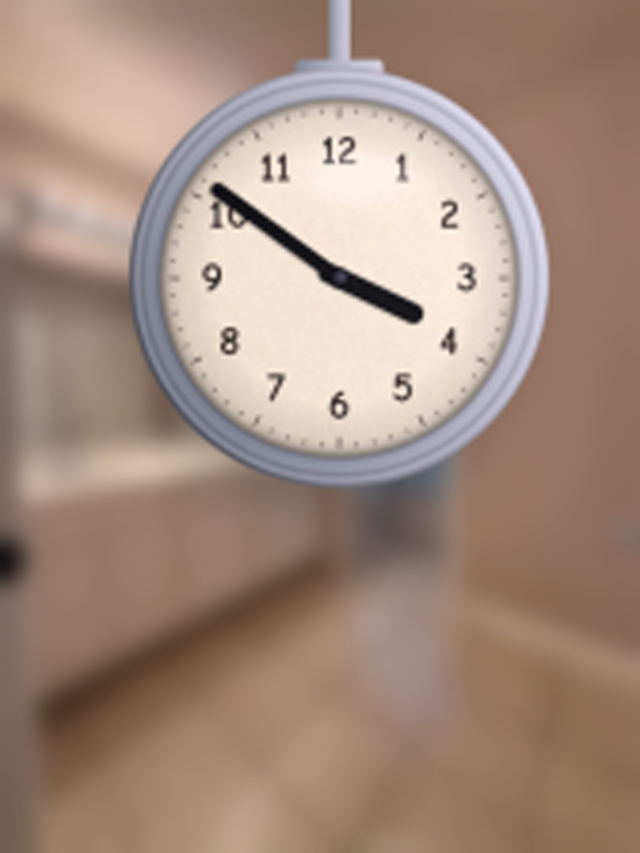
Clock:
3 h 51 min
